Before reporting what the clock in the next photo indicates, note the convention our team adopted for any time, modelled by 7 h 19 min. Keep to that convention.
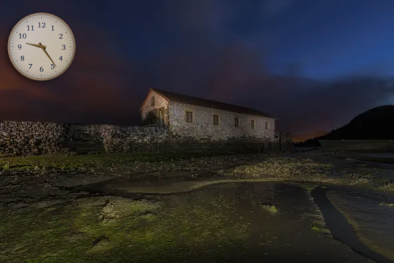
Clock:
9 h 24 min
